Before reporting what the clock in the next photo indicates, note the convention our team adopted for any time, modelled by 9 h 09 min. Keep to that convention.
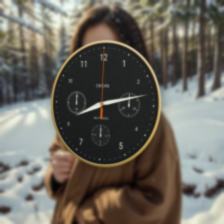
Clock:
8 h 13 min
